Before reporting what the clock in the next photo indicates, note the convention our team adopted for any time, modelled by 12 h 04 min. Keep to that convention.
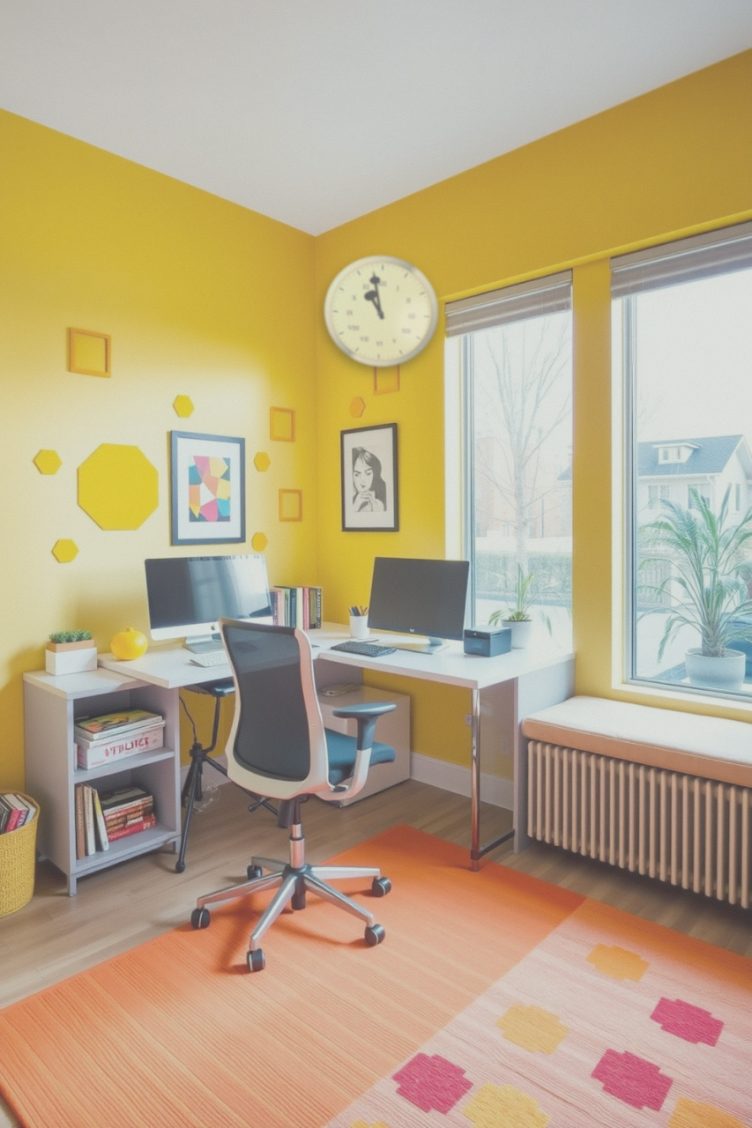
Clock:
10 h 58 min
